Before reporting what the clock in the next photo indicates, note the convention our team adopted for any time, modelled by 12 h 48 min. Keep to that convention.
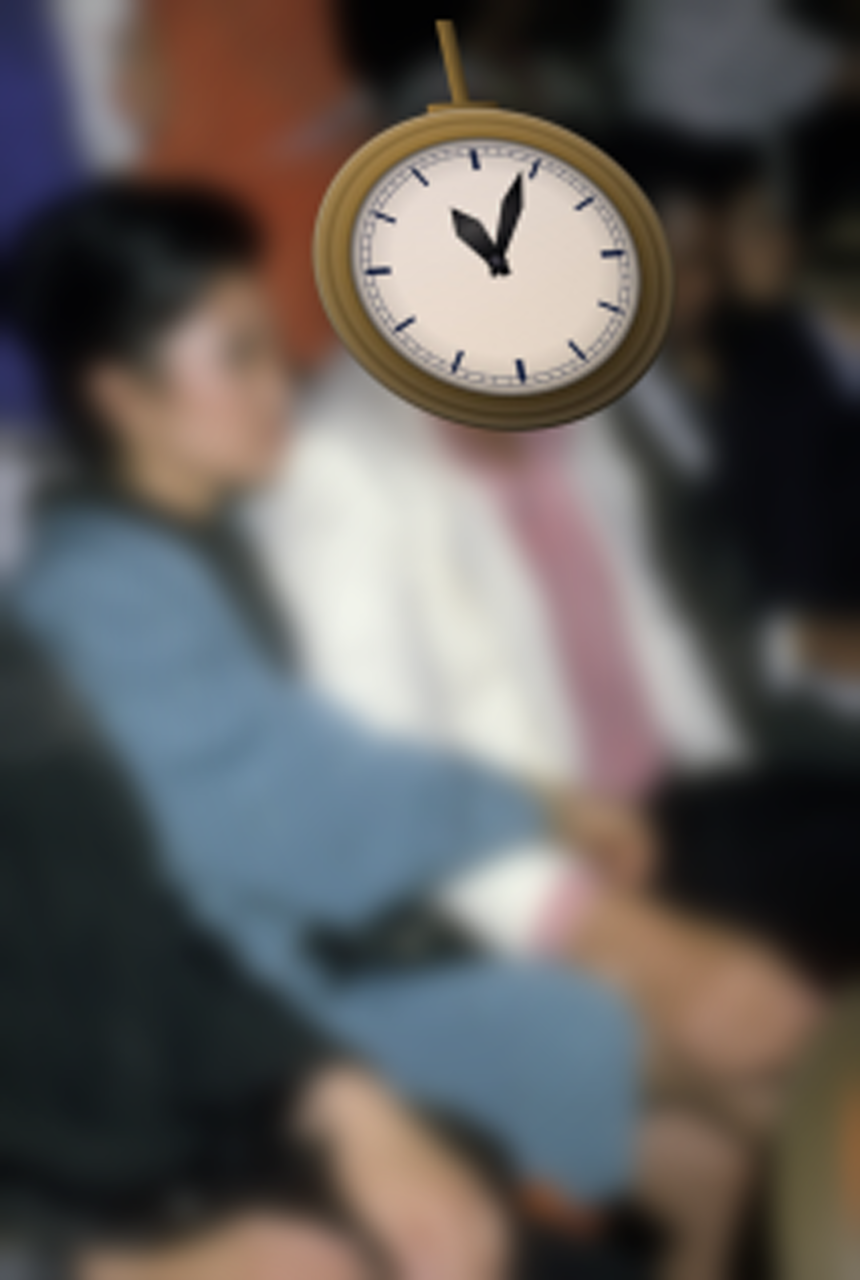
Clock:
11 h 04 min
